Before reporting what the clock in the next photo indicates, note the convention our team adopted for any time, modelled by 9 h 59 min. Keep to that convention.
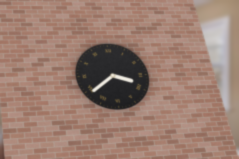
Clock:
3 h 39 min
